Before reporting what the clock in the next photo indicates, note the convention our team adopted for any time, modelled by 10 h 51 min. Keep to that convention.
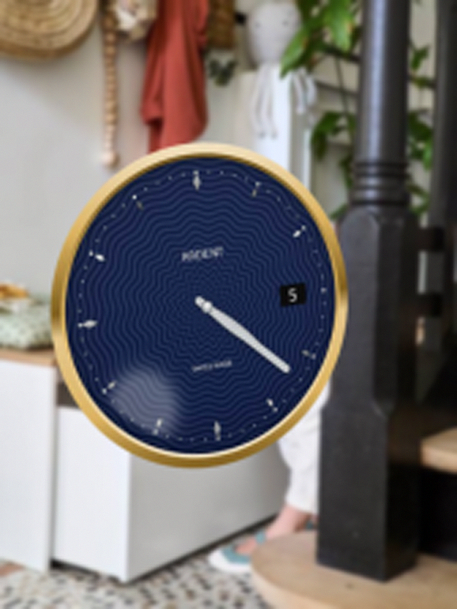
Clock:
4 h 22 min
